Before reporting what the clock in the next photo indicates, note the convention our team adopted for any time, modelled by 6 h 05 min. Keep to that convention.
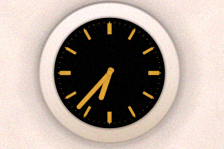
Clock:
6 h 37 min
